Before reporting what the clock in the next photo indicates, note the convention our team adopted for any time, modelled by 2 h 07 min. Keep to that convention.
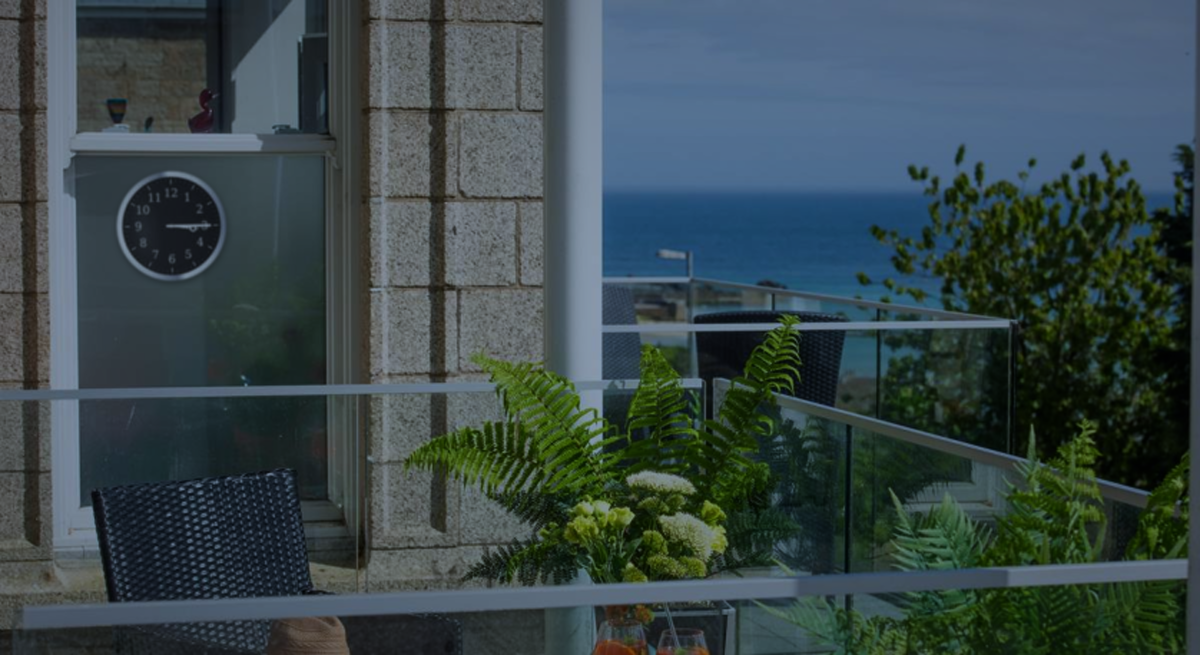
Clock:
3 h 15 min
